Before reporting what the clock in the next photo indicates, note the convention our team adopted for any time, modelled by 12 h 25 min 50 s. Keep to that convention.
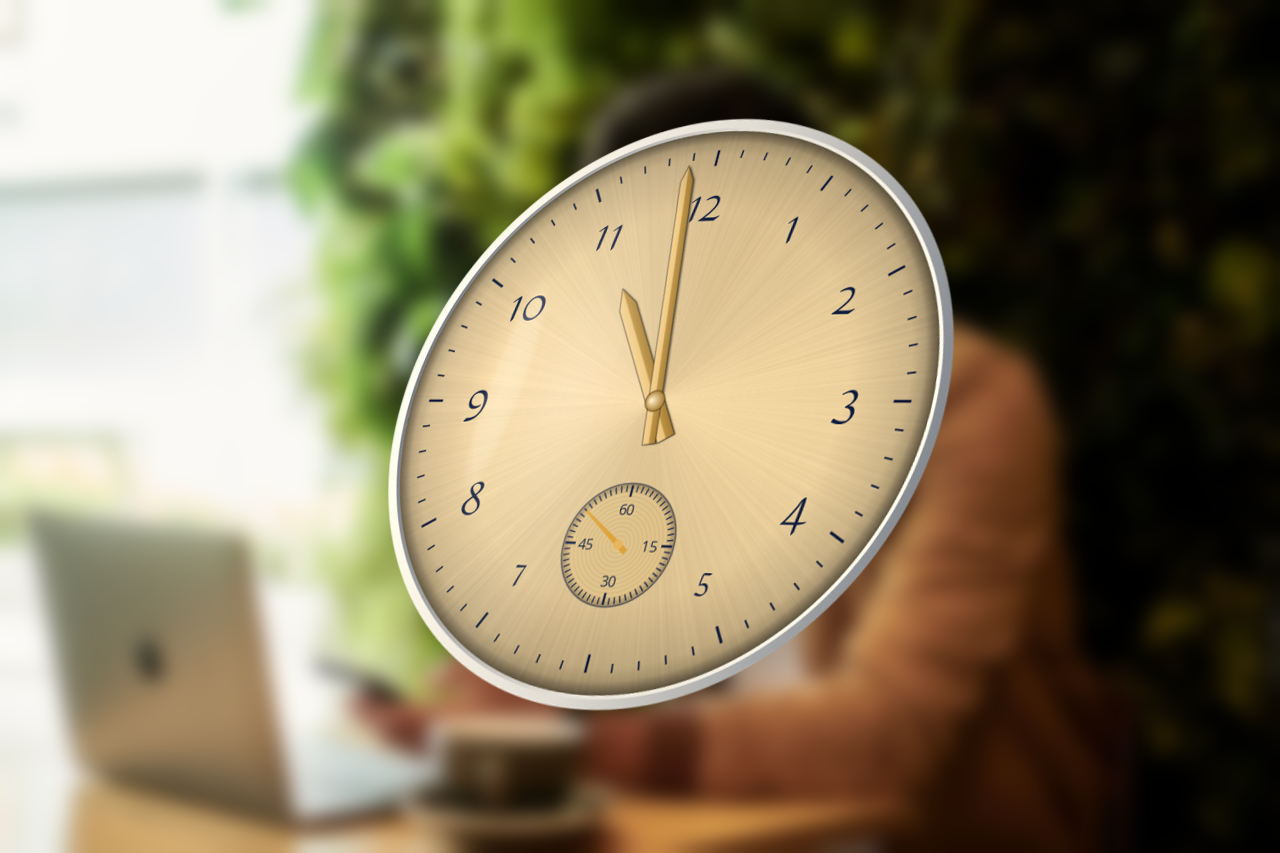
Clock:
10 h 58 min 51 s
